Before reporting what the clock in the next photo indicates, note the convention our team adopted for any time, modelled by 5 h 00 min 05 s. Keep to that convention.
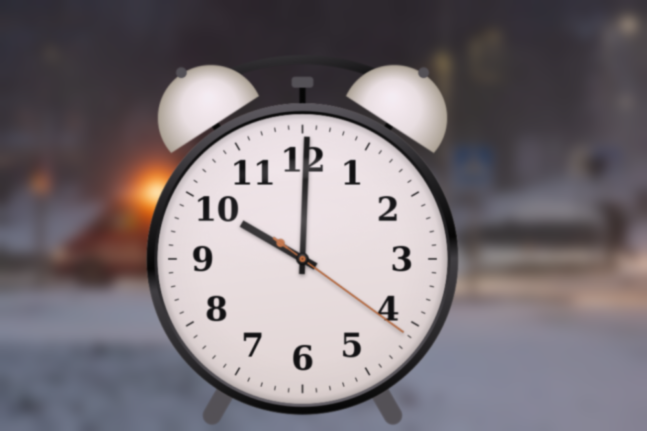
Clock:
10 h 00 min 21 s
